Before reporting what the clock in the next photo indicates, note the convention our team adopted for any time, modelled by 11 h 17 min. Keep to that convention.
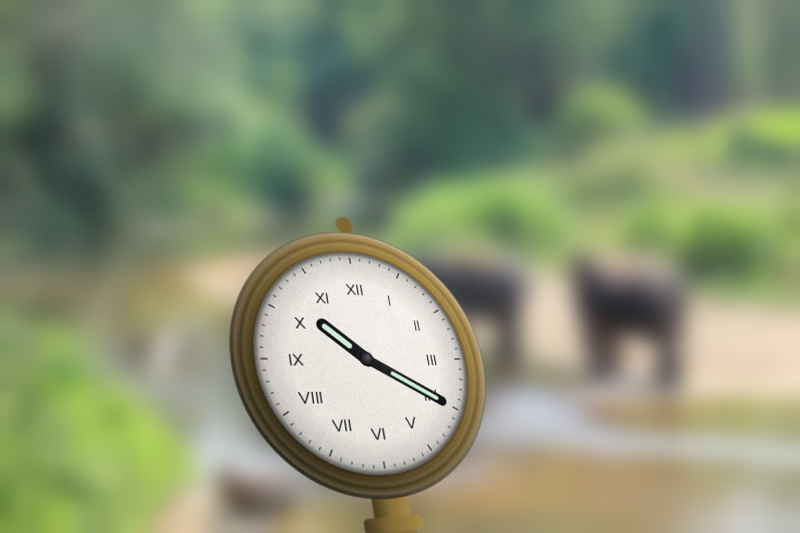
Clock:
10 h 20 min
